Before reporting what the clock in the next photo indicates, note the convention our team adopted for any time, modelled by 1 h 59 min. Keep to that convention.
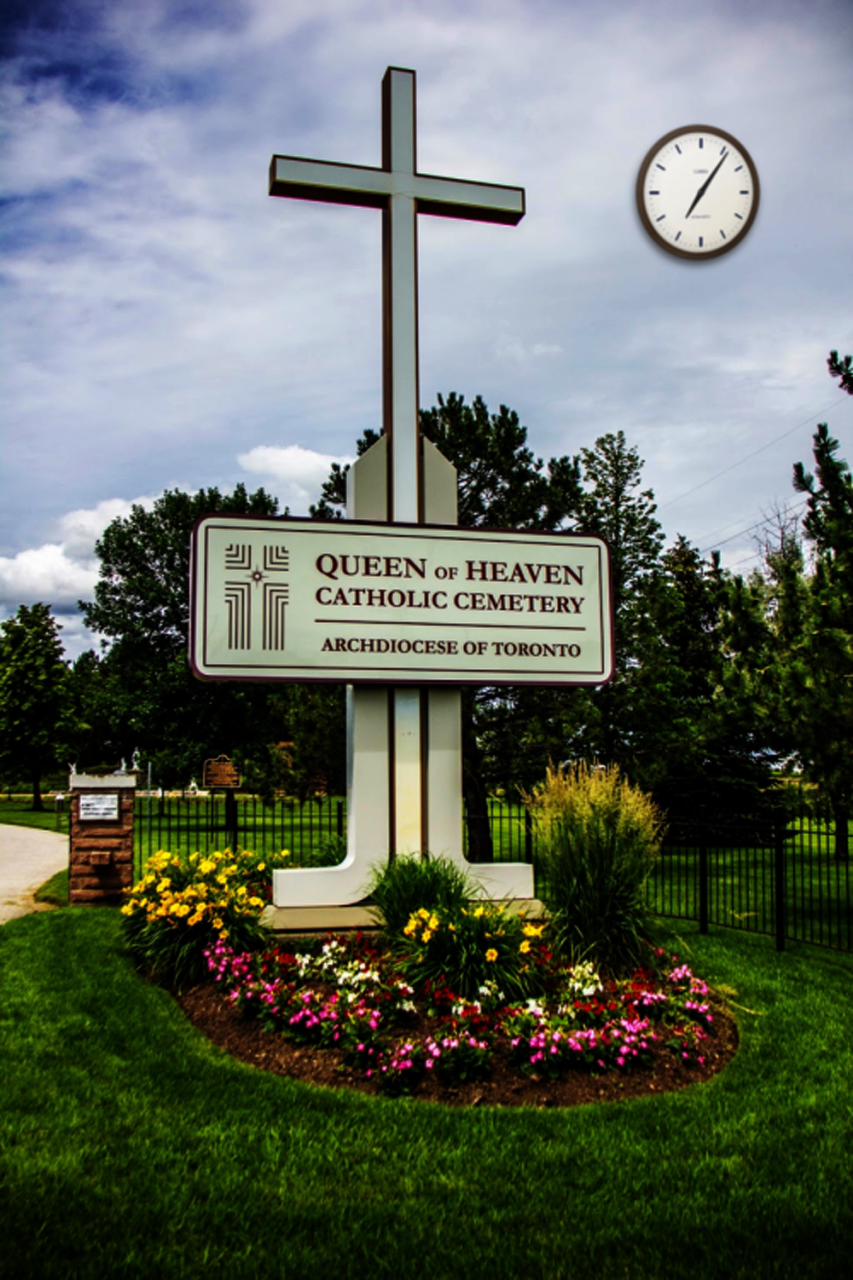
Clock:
7 h 06 min
